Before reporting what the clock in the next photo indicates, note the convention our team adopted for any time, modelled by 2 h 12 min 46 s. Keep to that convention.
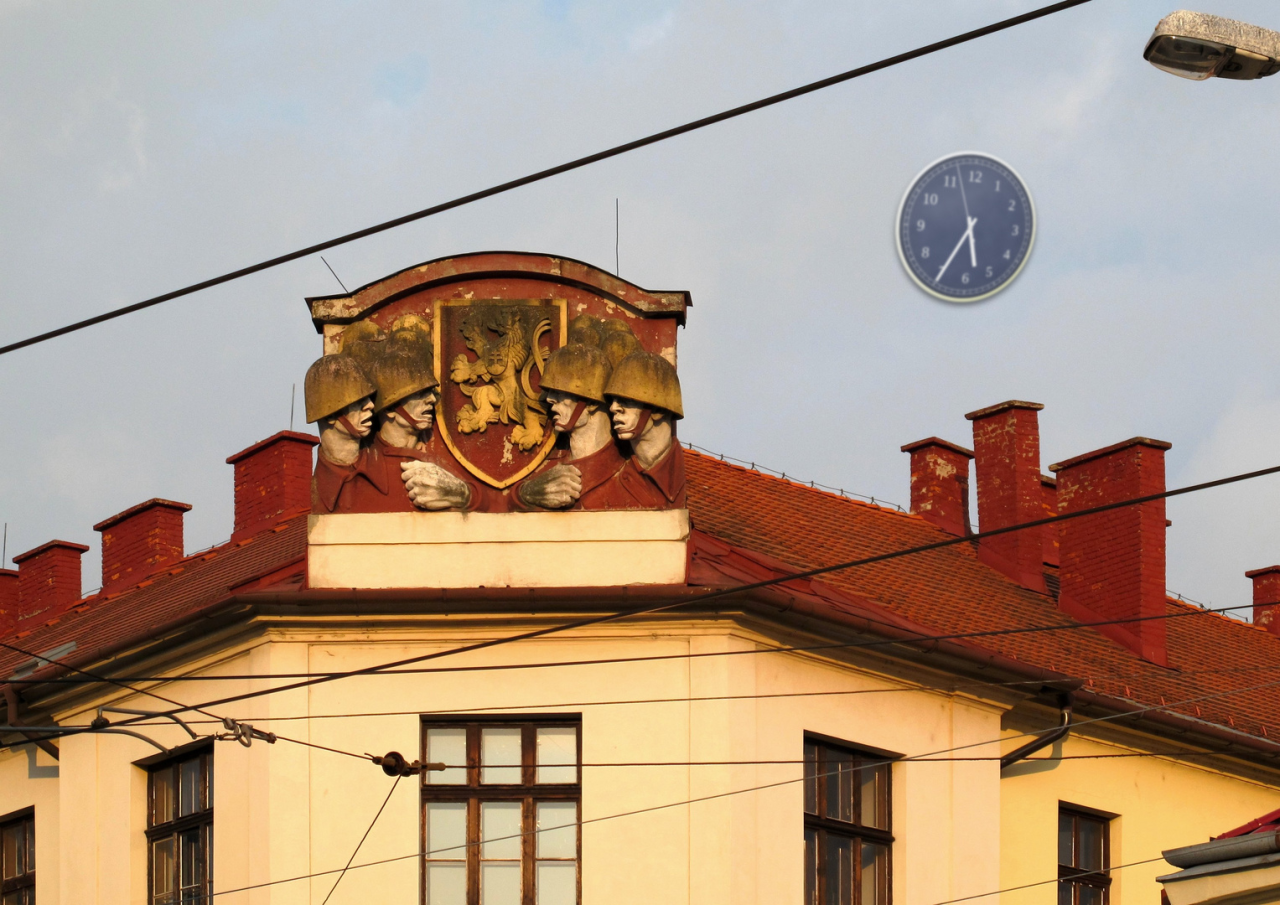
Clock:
5 h 34 min 57 s
